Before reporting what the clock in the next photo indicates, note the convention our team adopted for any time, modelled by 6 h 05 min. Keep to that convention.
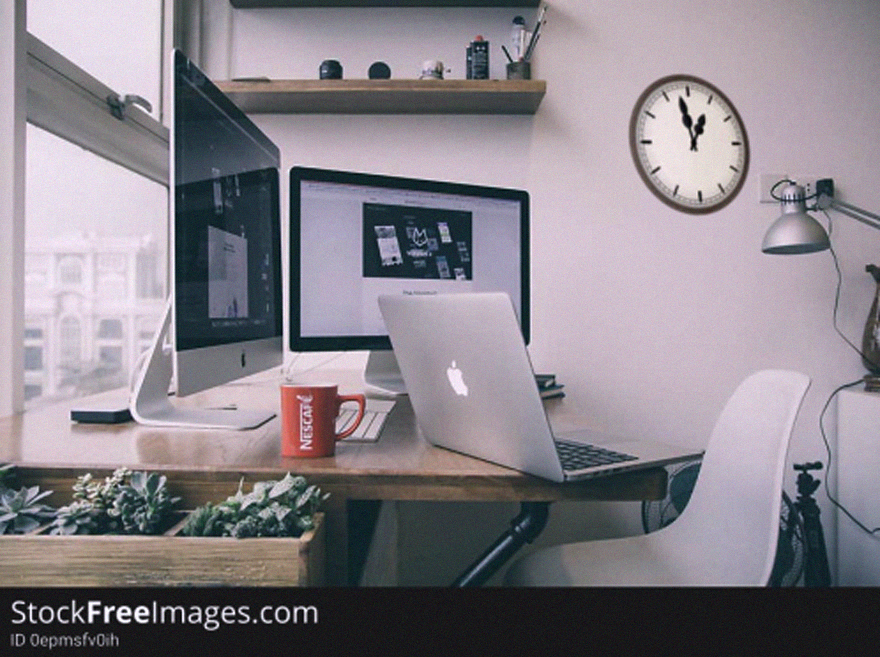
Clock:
12 h 58 min
